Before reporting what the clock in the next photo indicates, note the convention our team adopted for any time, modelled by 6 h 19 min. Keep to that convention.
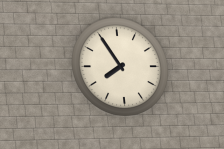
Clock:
7 h 55 min
